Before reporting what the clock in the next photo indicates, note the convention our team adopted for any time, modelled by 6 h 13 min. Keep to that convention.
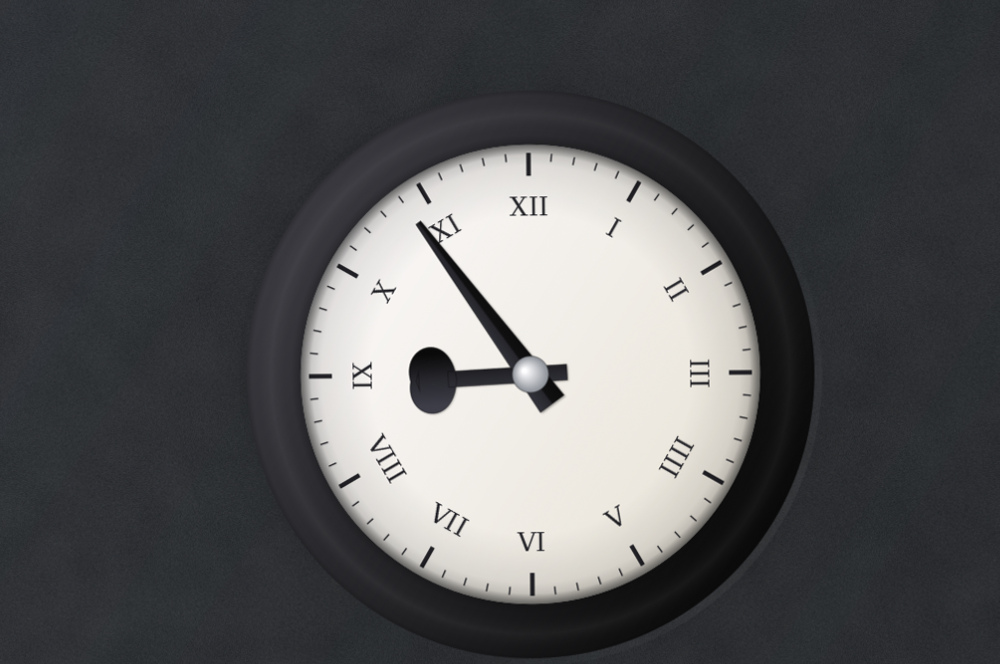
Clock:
8 h 54 min
